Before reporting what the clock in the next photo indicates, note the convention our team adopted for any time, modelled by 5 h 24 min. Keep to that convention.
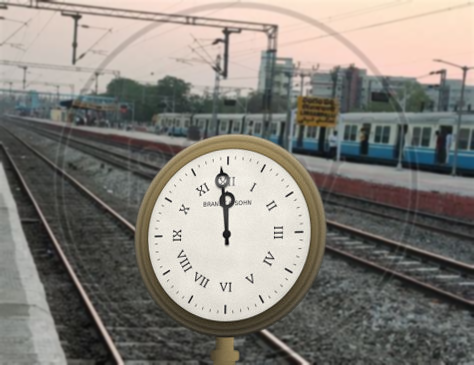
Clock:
11 h 59 min
